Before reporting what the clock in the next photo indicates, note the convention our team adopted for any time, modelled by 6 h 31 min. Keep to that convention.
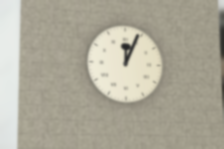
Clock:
12 h 04 min
